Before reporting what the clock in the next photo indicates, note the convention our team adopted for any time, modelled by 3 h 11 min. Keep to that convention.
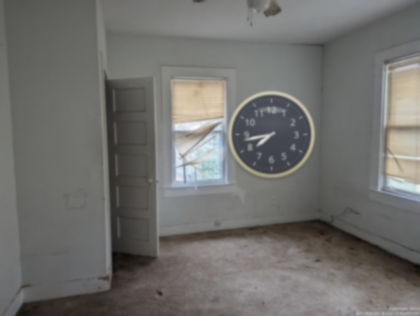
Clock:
7 h 43 min
